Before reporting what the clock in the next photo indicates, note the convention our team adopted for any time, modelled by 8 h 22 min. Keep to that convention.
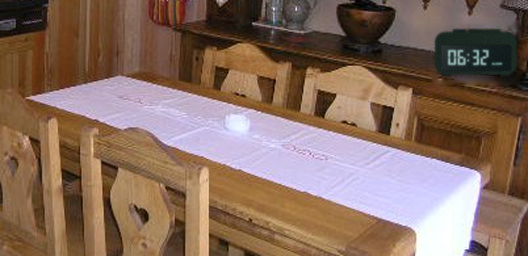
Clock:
6 h 32 min
